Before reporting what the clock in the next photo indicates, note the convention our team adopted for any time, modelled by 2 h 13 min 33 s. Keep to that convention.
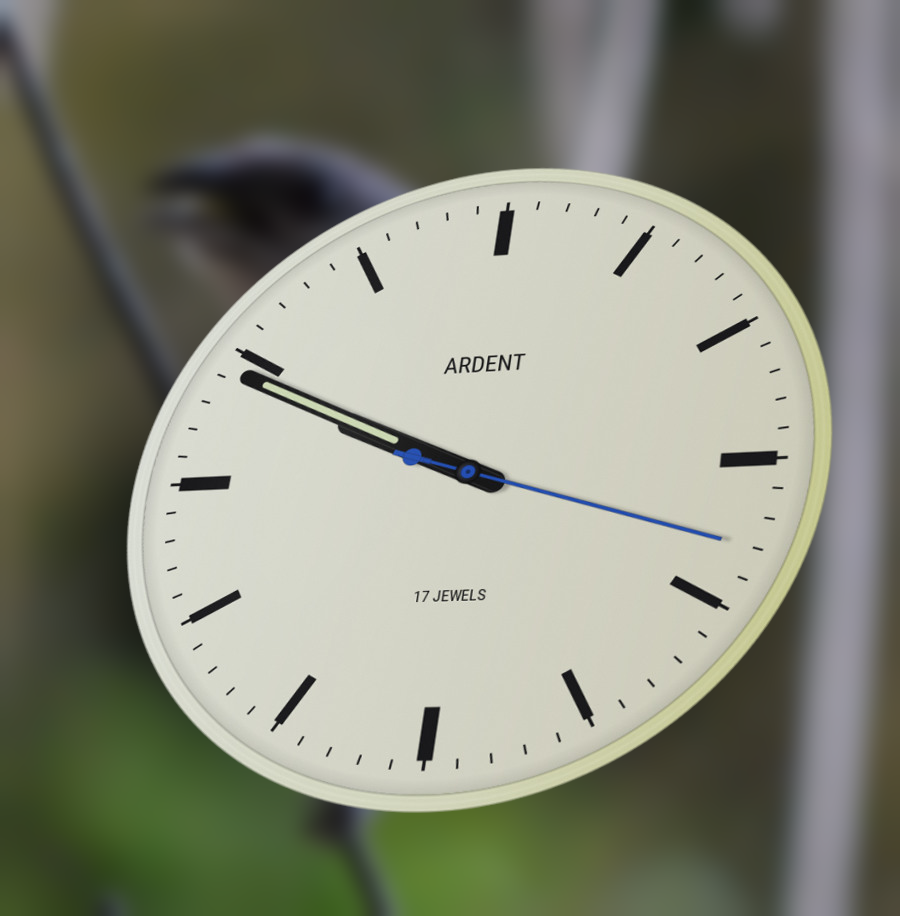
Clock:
9 h 49 min 18 s
